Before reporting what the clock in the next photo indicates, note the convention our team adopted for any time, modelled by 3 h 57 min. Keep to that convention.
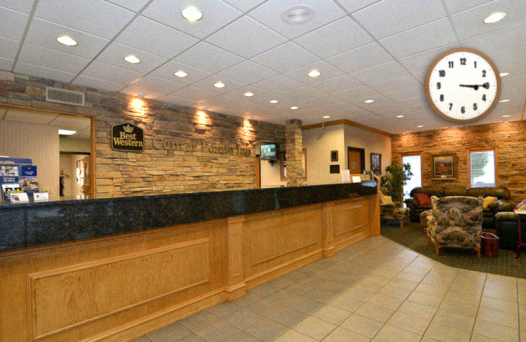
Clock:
3 h 15 min
